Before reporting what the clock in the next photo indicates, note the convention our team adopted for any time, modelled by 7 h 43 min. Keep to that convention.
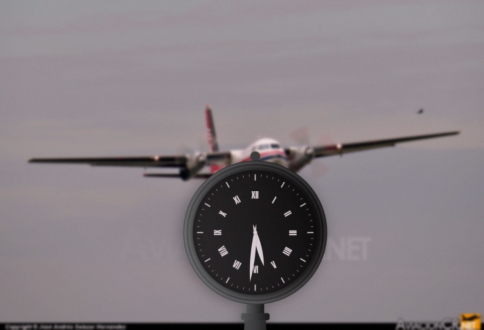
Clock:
5 h 31 min
